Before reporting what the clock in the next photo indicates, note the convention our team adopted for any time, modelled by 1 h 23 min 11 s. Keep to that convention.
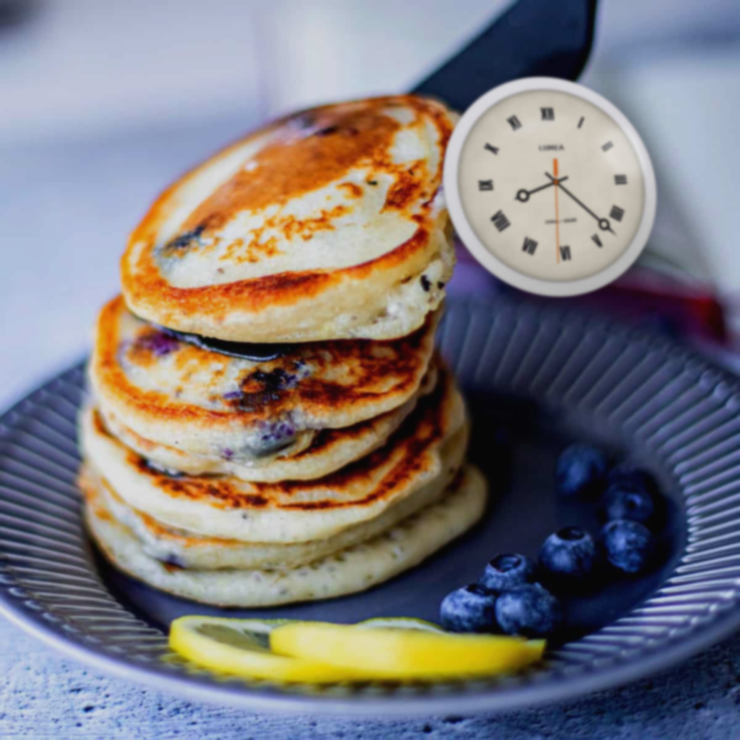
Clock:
8 h 22 min 31 s
